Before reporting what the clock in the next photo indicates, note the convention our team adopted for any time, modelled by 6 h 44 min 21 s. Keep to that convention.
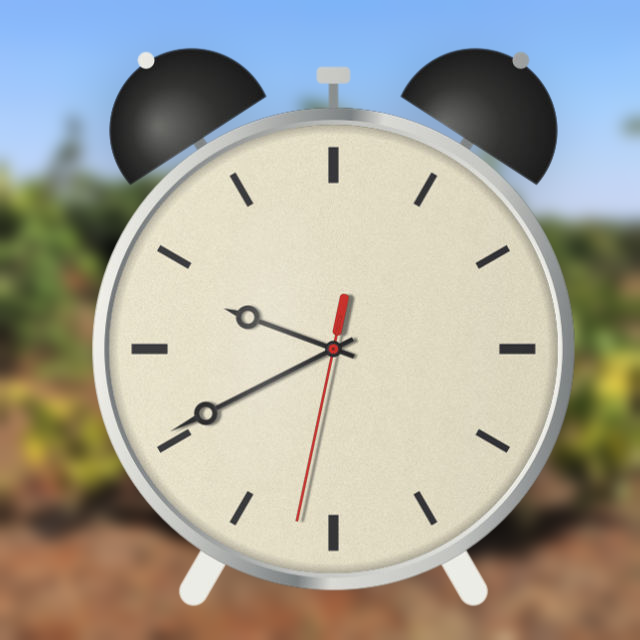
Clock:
9 h 40 min 32 s
